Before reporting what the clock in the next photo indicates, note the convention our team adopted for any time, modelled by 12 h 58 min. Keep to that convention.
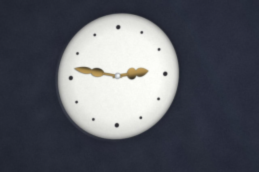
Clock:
2 h 47 min
